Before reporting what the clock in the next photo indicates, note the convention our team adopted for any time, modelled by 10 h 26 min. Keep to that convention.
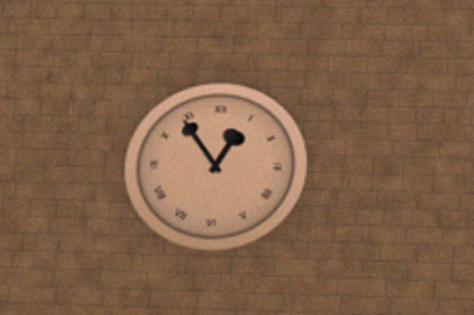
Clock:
12 h 54 min
